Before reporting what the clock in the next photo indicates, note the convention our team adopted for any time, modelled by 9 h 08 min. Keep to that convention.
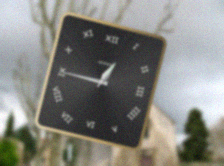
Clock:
12 h 45 min
